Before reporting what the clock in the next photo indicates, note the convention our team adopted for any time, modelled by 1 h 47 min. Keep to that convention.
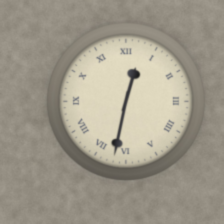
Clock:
12 h 32 min
